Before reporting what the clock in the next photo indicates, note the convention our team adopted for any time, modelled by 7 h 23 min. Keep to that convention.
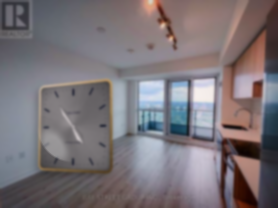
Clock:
4 h 54 min
